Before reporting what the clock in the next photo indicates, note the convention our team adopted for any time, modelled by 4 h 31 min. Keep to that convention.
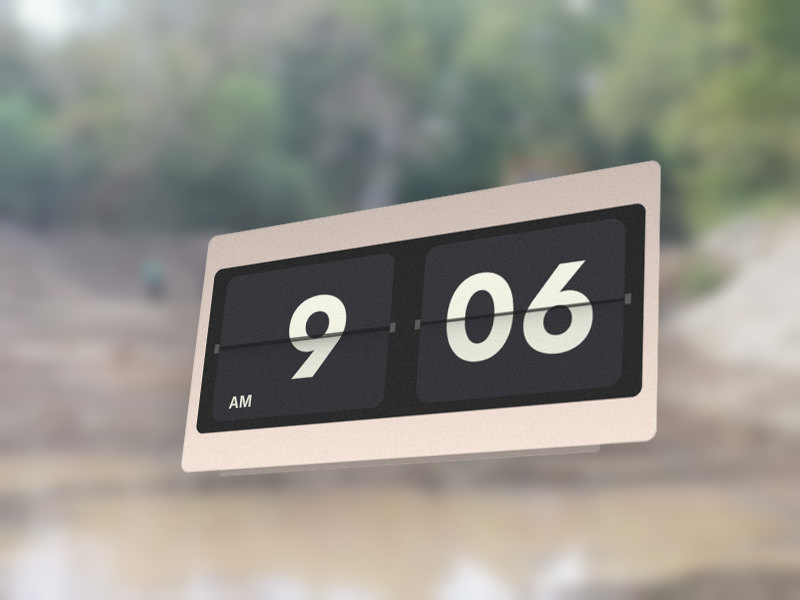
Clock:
9 h 06 min
